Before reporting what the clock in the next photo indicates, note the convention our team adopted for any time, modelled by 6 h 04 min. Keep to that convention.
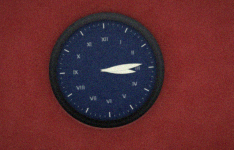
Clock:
3 h 14 min
